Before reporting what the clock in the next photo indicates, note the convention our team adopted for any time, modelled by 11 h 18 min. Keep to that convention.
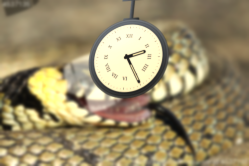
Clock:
2 h 25 min
